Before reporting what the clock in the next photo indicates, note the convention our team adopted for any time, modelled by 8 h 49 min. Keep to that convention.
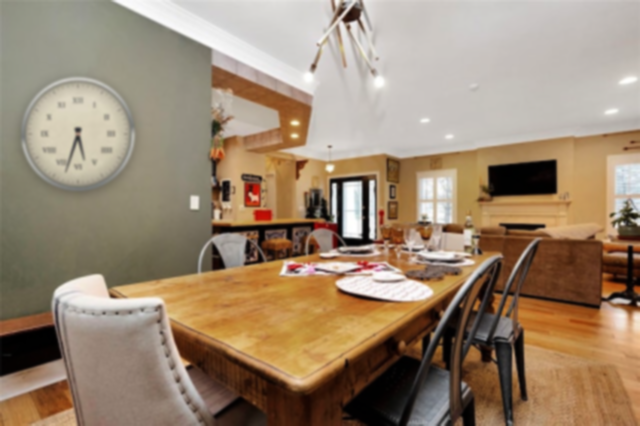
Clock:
5 h 33 min
